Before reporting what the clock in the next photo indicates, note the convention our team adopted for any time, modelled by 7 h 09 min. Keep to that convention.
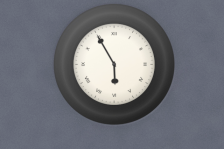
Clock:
5 h 55 min
